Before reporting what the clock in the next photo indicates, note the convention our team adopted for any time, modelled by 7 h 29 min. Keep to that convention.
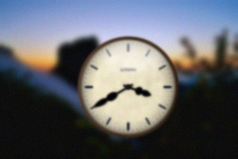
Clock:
3 h 40 min
